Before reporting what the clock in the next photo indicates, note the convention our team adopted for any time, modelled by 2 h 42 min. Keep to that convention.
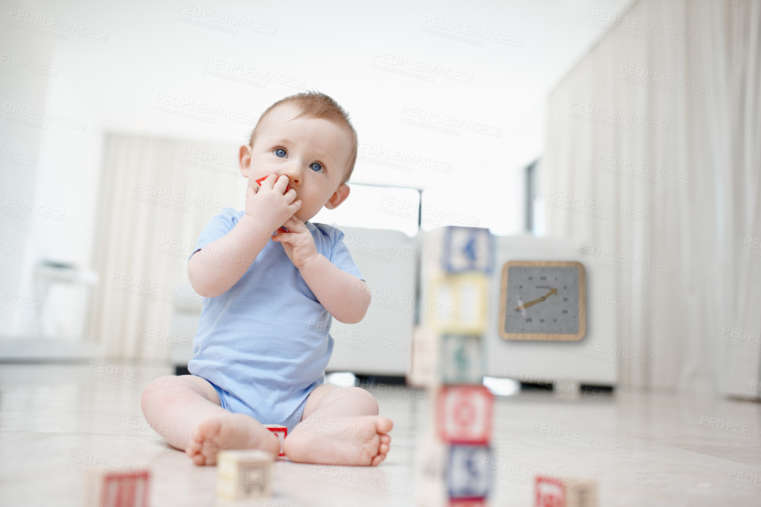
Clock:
1 h 41 min
